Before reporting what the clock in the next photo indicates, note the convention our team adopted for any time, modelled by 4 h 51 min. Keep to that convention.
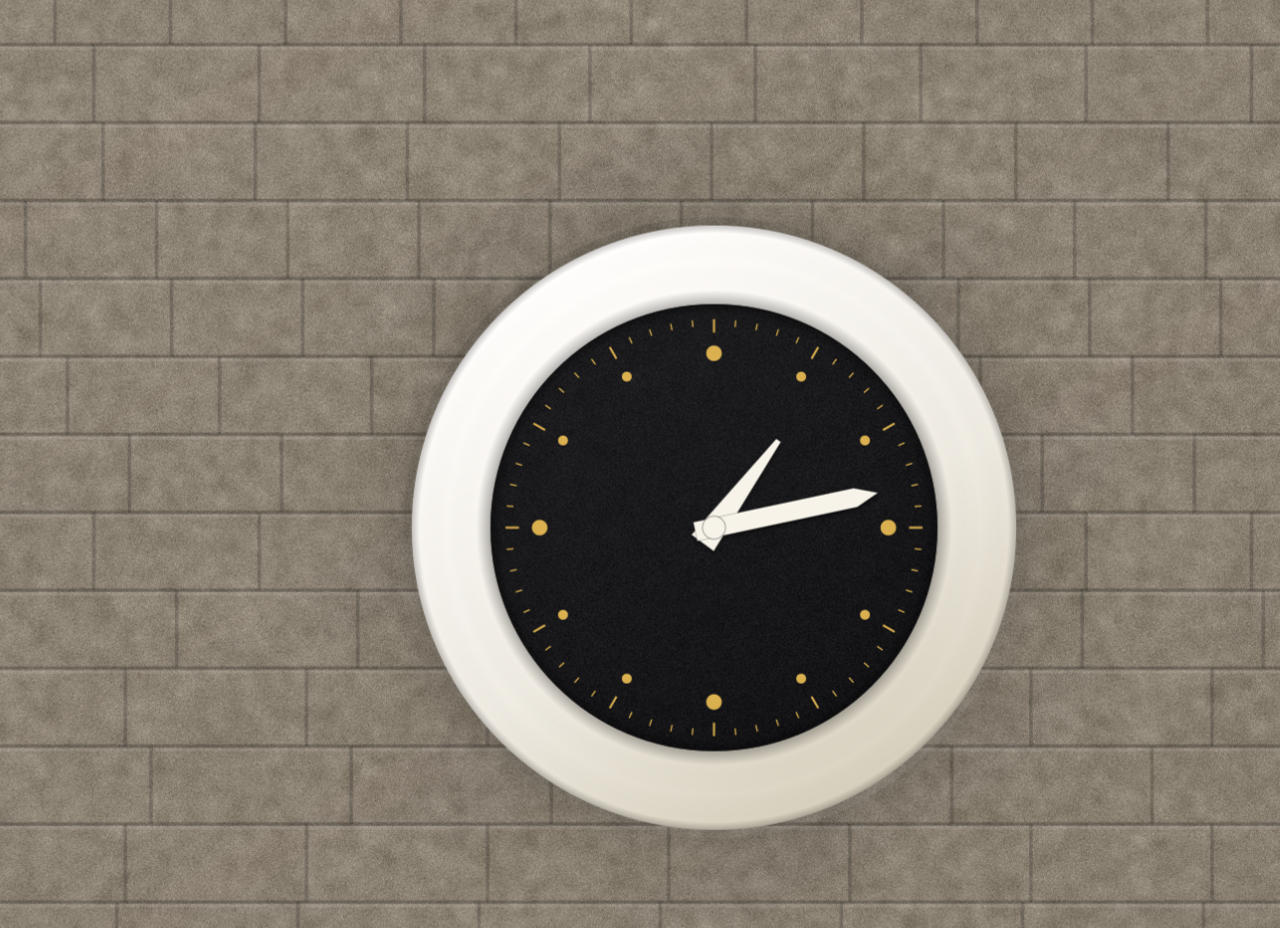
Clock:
1 h 13 min
